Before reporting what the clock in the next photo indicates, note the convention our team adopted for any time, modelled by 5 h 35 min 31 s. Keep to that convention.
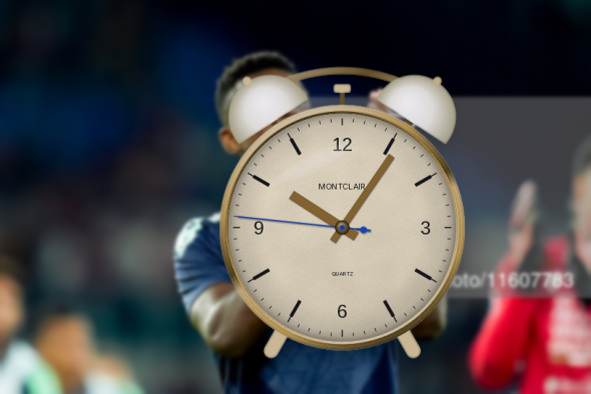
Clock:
10 h 05 min 46 s
